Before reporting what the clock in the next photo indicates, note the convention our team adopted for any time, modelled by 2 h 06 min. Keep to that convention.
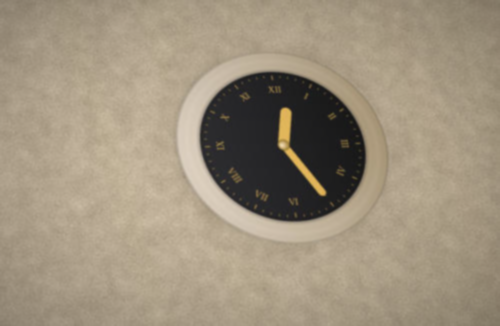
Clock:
12 h 25 min
